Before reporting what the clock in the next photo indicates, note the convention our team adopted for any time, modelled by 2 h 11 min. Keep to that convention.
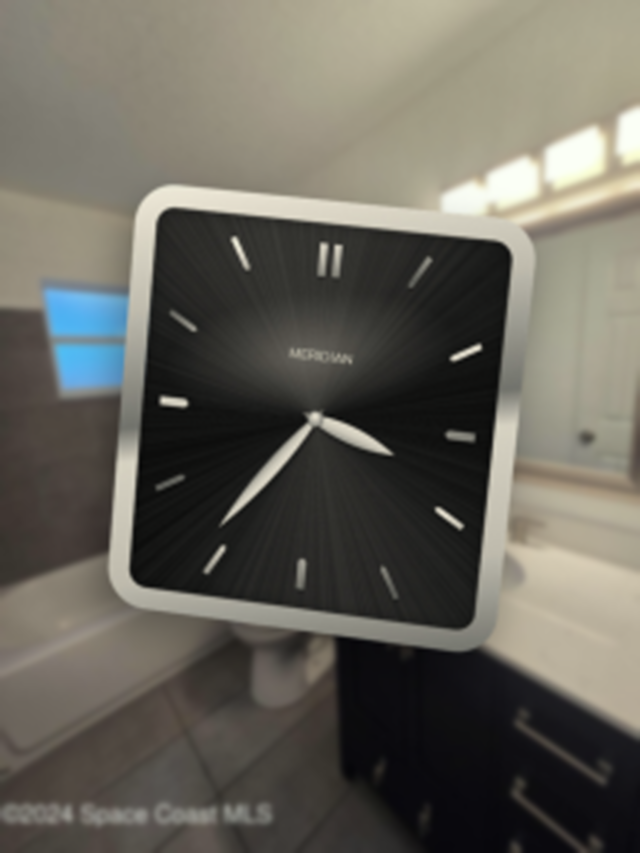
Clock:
3 h 36 min
